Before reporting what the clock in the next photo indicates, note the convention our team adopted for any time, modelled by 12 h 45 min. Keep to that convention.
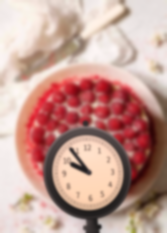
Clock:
9 h 54 min
